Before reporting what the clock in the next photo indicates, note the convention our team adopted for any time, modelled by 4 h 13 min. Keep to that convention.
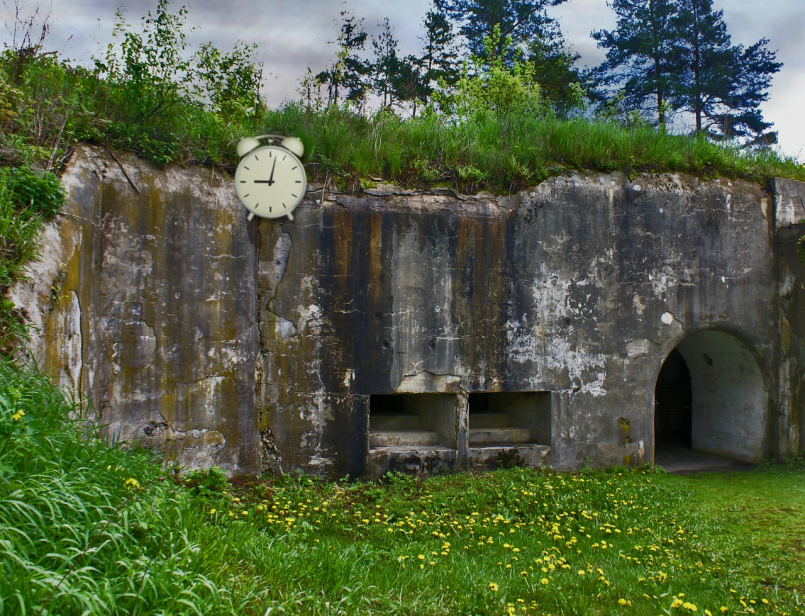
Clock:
9 h 02 min
